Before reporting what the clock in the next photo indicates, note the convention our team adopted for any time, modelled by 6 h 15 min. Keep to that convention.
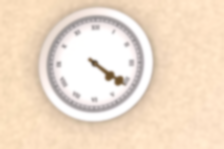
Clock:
4 h 21 min
